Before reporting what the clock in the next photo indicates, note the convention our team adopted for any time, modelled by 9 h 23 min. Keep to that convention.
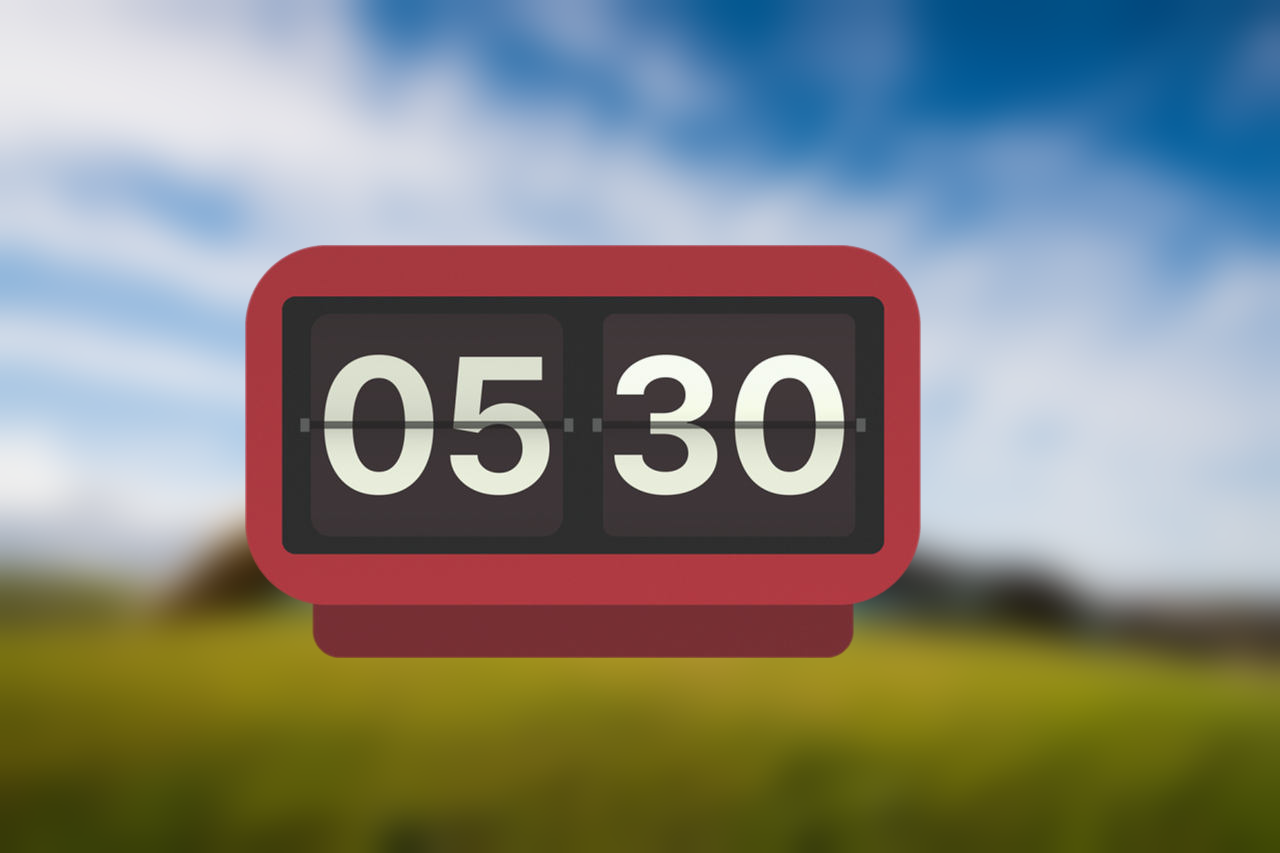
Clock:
5 h 30 min
